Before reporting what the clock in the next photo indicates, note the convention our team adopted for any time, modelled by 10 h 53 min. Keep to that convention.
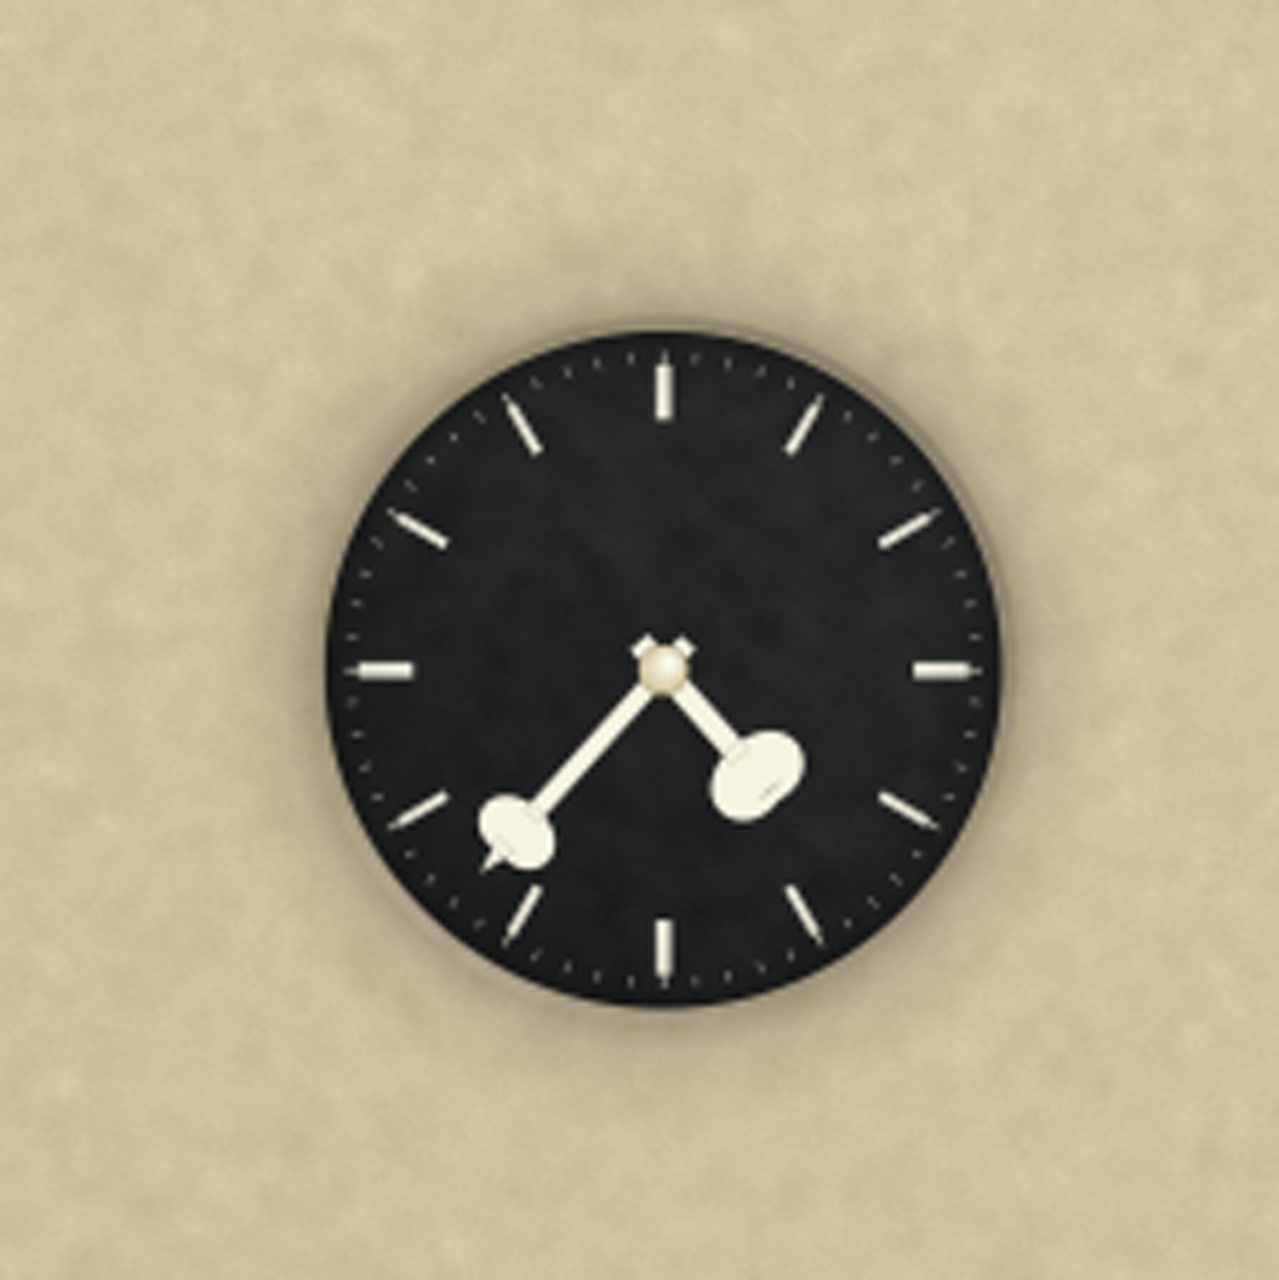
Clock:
4 h 37 min
